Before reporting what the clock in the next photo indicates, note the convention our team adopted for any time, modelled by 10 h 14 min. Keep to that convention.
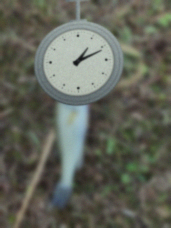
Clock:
1 h 11 min
